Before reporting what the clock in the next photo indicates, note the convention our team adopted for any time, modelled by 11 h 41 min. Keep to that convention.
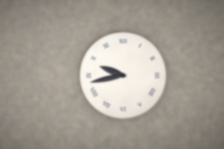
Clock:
9 h 43 min
